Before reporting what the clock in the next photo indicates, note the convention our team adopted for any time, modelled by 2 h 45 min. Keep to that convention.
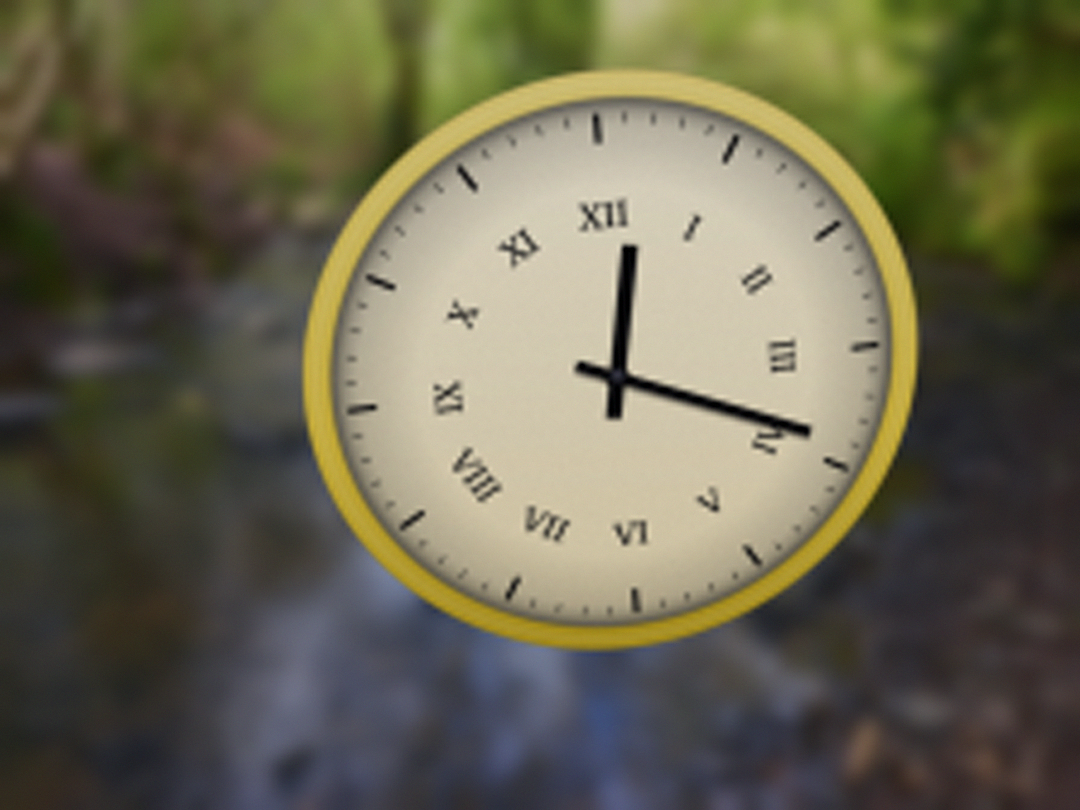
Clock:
12 h 19 min
